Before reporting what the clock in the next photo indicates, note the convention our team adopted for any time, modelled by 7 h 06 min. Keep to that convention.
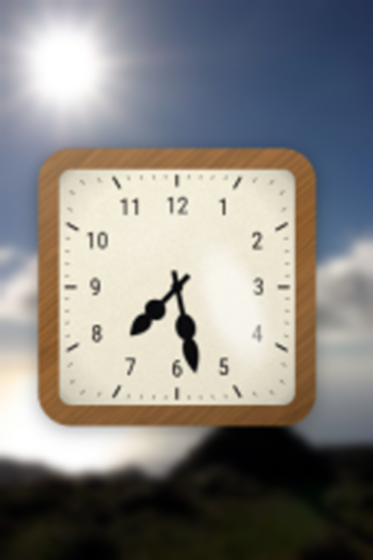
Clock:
7 h 28 min
